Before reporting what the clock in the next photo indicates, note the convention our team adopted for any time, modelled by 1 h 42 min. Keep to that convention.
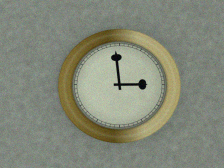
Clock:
2 h 59 min
